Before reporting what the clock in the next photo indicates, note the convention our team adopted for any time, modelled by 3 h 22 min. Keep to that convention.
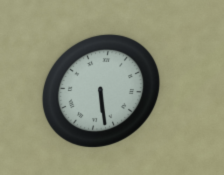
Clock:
5 h 27 min
